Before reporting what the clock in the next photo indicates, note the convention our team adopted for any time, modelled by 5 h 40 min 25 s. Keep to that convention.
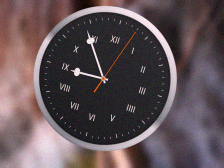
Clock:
8 h 54 min 03 s
